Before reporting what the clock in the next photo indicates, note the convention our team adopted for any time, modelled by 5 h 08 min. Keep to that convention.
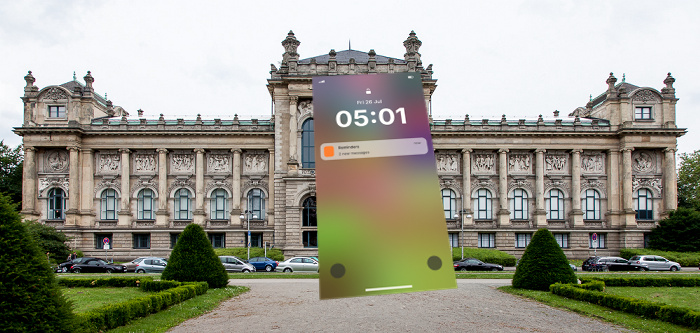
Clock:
5 h 01 min
